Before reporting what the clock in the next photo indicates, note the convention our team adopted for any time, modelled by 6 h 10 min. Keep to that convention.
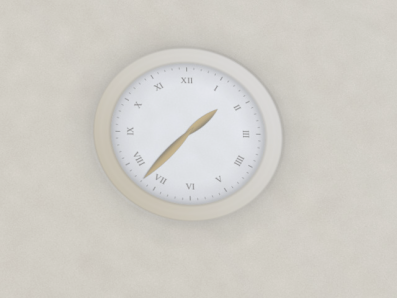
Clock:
1 h 37 min
